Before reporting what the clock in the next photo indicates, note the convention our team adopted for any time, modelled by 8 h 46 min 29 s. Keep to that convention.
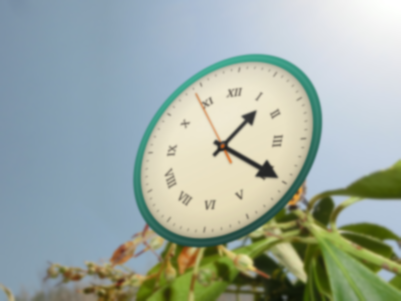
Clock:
1 h 19 min 54 s
